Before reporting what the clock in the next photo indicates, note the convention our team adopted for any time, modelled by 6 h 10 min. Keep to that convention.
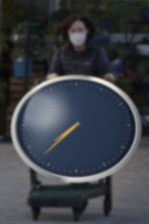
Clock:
7 h 37 min
